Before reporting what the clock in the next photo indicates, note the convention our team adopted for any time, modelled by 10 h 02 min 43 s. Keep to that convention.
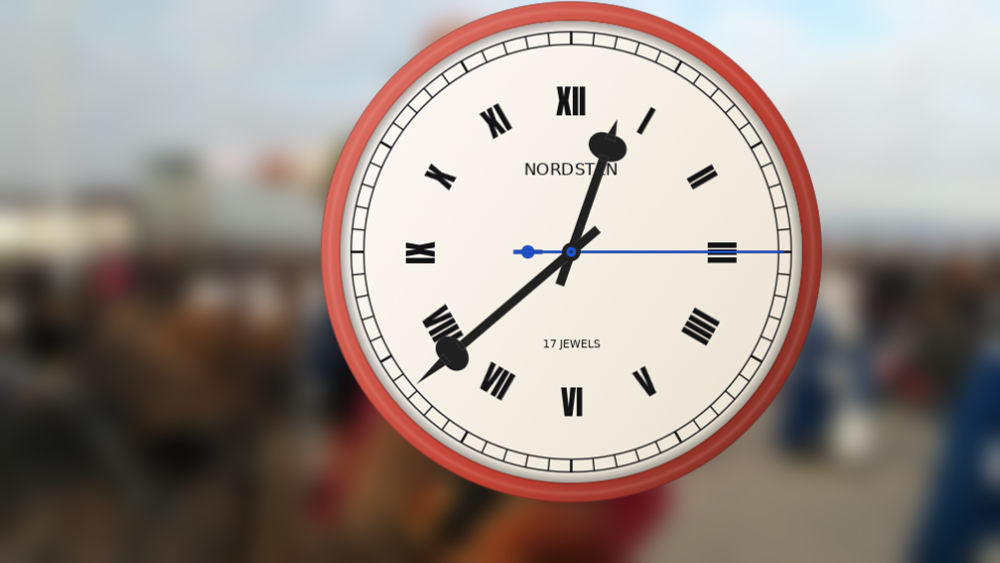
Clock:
12 h 38 min 15 s
